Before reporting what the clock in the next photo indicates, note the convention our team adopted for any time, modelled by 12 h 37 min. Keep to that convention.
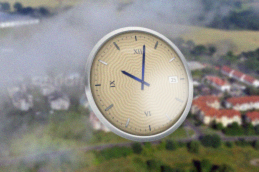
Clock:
10 h 02 min
